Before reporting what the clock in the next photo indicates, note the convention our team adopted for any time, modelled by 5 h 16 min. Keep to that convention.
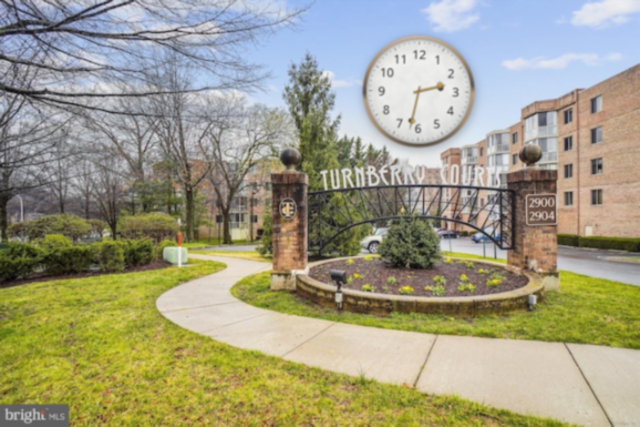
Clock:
2 h 32 min
